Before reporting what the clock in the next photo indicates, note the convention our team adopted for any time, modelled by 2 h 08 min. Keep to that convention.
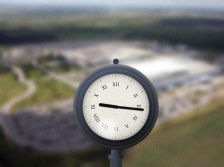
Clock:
9 h 16 min
